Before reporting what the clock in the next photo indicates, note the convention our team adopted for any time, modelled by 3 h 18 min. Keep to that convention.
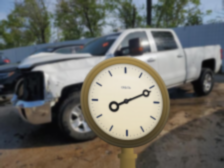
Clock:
8 h 11 min
